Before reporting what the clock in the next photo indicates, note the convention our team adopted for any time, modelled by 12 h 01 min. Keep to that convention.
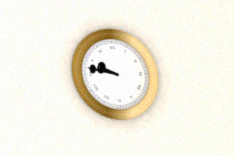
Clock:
9 h 47 min
